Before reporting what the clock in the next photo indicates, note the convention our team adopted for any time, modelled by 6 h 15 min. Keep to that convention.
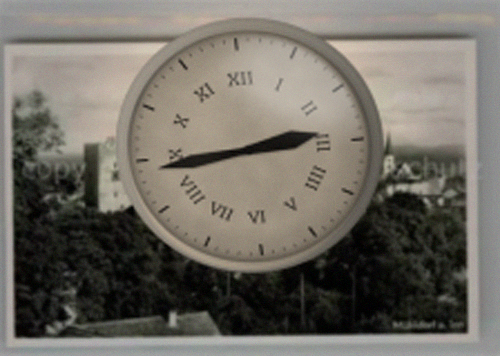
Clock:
2 h 44 min
